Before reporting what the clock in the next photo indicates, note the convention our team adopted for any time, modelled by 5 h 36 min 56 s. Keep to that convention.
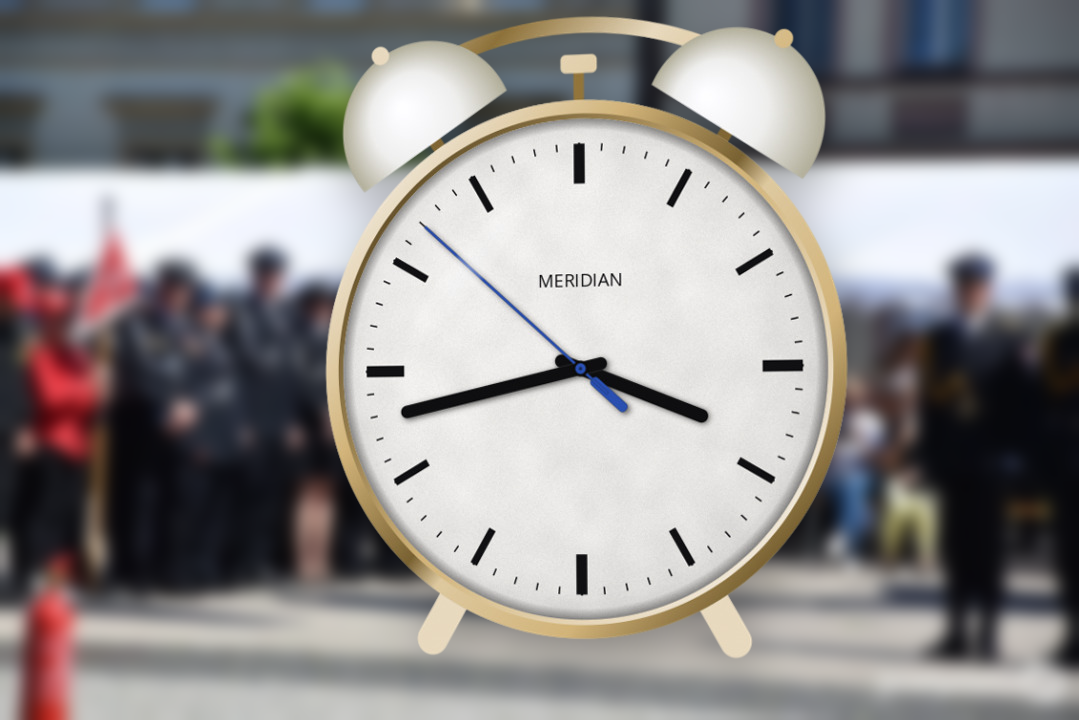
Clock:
3 h 42 min 52 s
